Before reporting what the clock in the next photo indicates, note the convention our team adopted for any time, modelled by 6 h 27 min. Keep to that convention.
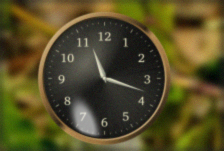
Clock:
11 h 18 min
